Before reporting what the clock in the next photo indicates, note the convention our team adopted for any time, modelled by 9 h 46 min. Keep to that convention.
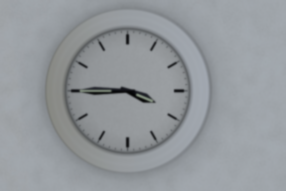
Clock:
3 h 45 min
